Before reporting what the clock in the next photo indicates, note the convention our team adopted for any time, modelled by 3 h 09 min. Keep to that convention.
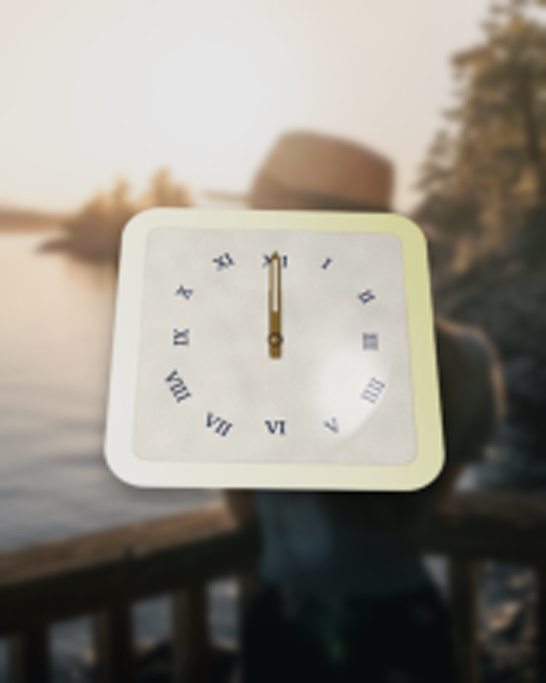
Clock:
12 h 00 min
